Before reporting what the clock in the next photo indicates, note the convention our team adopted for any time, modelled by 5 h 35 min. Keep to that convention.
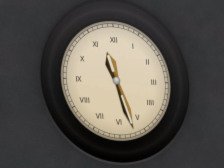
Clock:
11 h 27 min
